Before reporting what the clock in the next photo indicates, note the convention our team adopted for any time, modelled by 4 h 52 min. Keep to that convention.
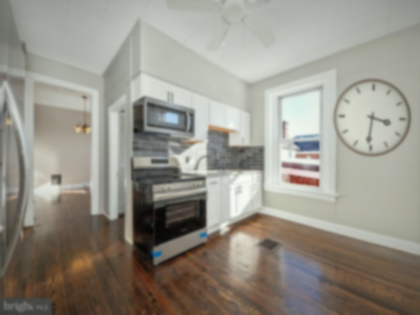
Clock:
3 h 31 min
